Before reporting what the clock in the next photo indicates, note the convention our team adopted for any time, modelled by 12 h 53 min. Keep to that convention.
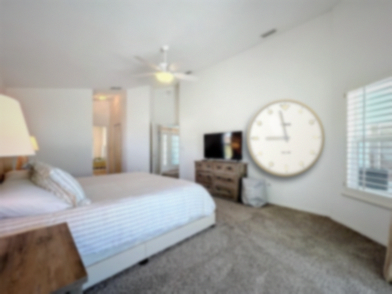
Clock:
8 h 58 min
